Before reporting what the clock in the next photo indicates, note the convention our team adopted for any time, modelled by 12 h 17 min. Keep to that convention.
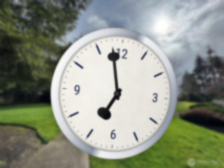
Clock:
6 h 58 min
